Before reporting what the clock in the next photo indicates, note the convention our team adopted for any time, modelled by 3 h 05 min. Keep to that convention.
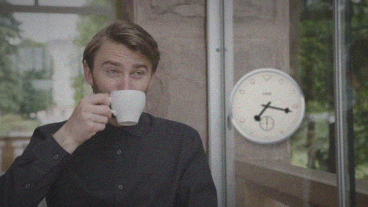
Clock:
7 h 17 min
